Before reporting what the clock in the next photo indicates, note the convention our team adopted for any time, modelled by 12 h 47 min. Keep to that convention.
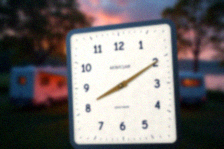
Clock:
8 h 10 min
